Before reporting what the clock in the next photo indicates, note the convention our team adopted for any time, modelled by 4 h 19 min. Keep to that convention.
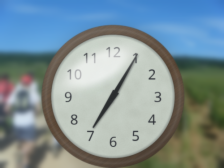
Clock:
7 h 05 min
